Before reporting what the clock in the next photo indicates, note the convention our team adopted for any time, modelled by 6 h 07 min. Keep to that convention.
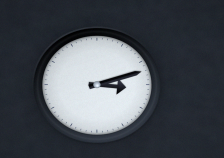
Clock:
3 h 12 min
